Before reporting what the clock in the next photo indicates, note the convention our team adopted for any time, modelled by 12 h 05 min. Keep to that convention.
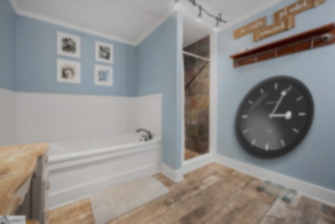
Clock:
3 h 04 min
